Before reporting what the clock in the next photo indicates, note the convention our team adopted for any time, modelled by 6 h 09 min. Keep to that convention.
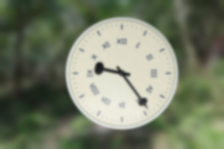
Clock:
9 h 24 min
